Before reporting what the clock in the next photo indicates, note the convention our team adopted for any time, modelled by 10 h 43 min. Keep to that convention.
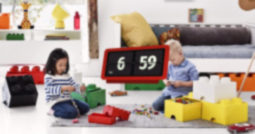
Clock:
6 h 59 min
